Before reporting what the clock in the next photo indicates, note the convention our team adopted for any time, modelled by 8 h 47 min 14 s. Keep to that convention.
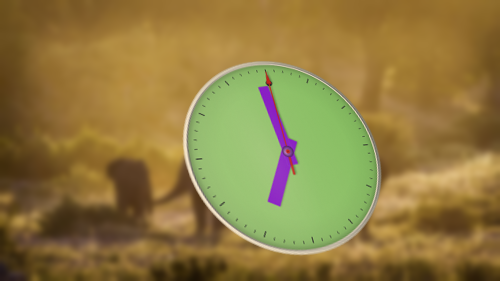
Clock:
6 h 59 min 00 s
